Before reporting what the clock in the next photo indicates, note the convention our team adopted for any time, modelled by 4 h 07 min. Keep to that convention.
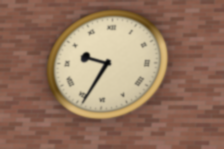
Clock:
9 h 34 min
